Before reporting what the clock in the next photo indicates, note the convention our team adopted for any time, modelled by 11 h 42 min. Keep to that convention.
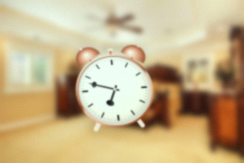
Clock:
6 h 48 min
